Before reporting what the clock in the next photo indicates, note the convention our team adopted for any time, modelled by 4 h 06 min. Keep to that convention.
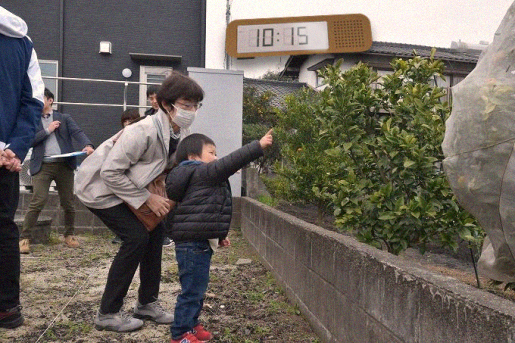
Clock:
10 h 15 min
